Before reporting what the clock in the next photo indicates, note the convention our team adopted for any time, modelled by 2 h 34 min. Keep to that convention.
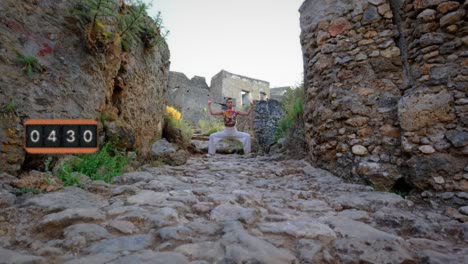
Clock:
4 h 30 min
